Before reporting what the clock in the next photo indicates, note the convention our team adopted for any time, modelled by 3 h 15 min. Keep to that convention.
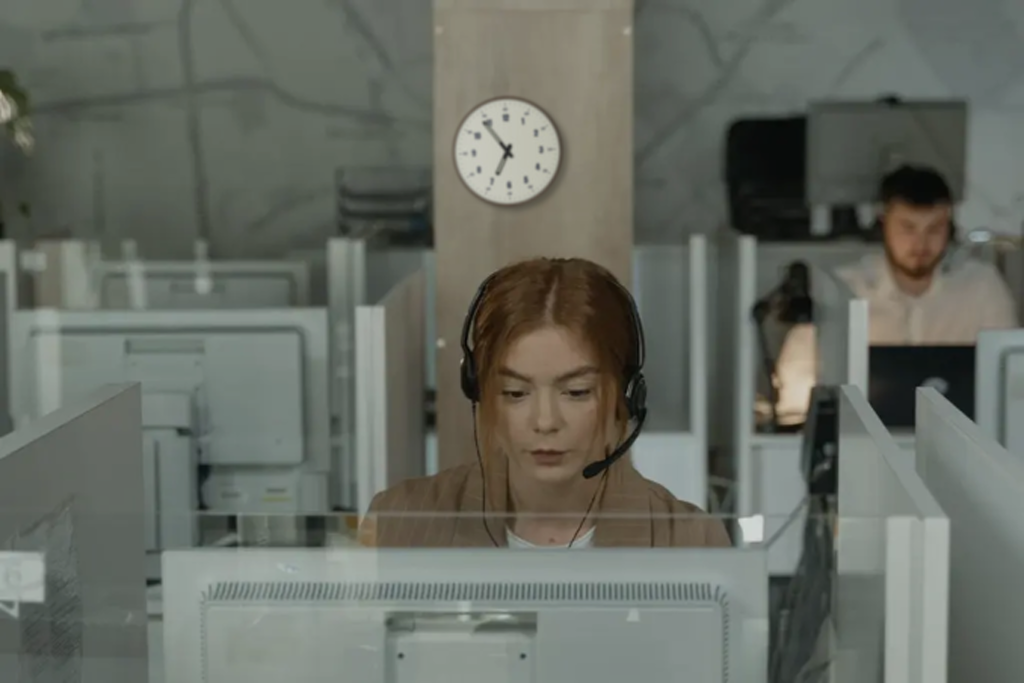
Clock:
6 h 54 min
